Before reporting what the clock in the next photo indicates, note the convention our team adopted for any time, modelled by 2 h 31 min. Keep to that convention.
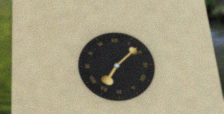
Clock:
7 h 08 min
